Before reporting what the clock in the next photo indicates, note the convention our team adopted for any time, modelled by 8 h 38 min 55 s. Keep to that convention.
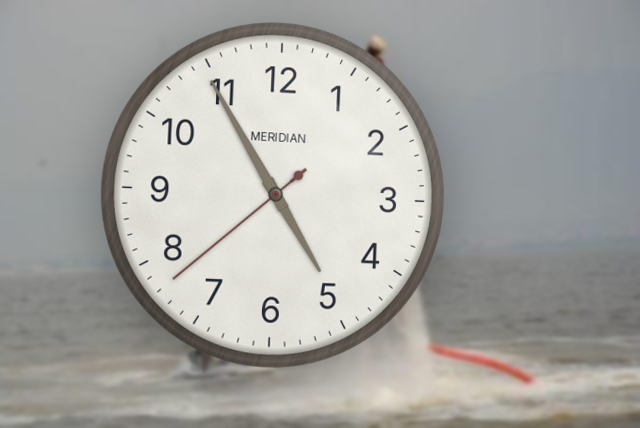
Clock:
4 h 54 min 38 s
